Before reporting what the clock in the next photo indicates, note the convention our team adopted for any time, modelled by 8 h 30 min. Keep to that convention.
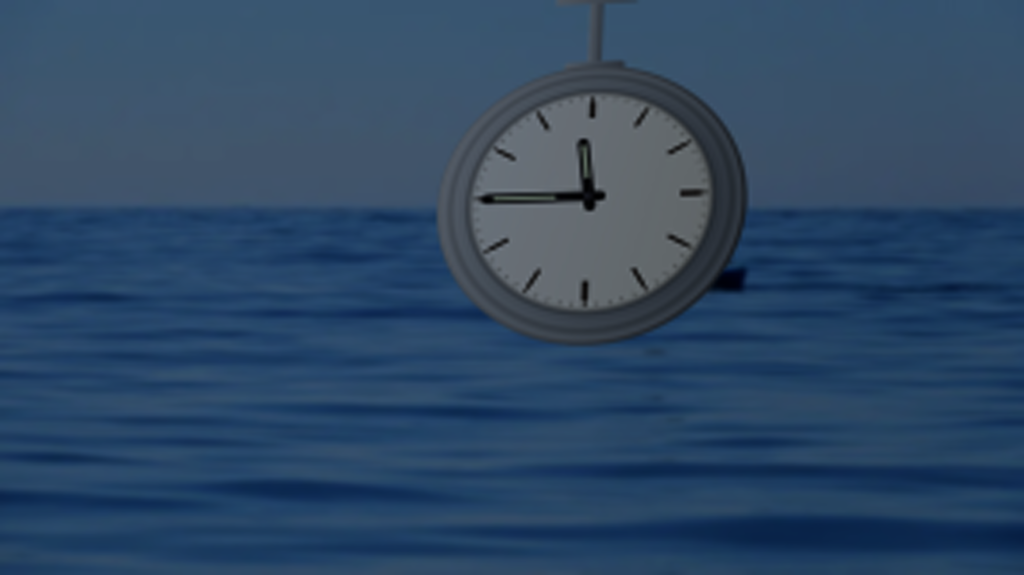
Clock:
11 h 45 min
